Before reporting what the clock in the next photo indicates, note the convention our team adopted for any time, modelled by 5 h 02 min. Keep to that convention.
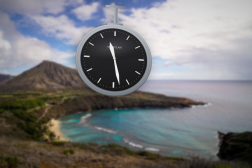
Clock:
11 h 28 min
